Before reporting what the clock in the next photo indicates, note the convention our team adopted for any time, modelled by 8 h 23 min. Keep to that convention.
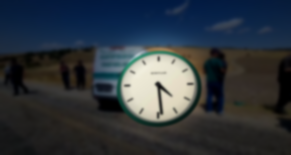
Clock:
4 h 29 min
